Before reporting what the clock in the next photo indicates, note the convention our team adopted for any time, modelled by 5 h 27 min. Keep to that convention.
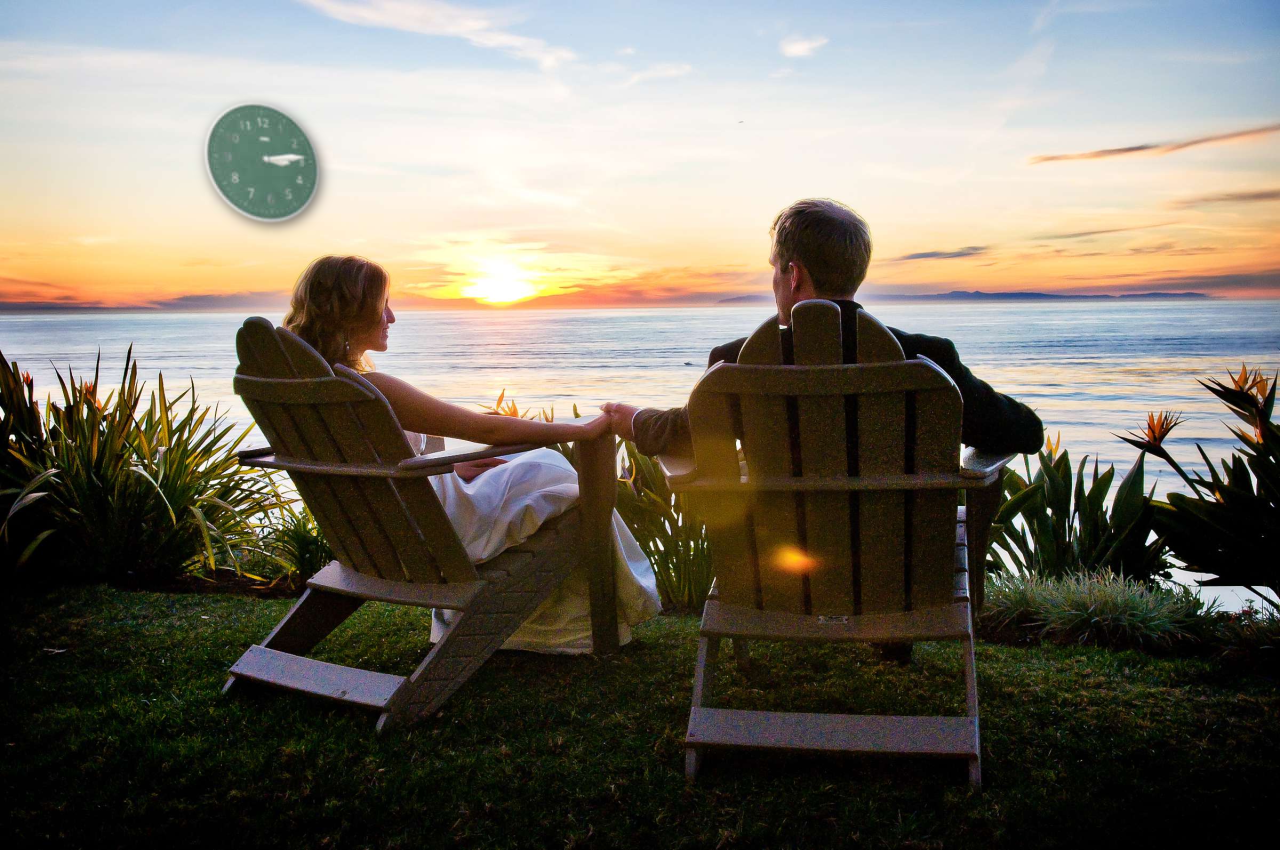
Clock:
3 h 14 min
